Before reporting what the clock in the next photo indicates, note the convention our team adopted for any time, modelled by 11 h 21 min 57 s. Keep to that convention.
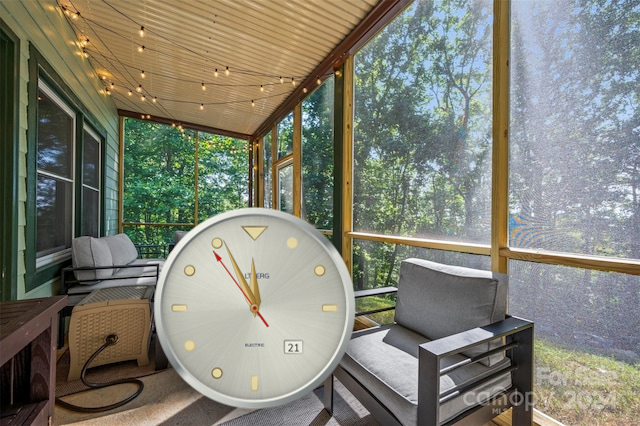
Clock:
11 h 55 min 54 s
